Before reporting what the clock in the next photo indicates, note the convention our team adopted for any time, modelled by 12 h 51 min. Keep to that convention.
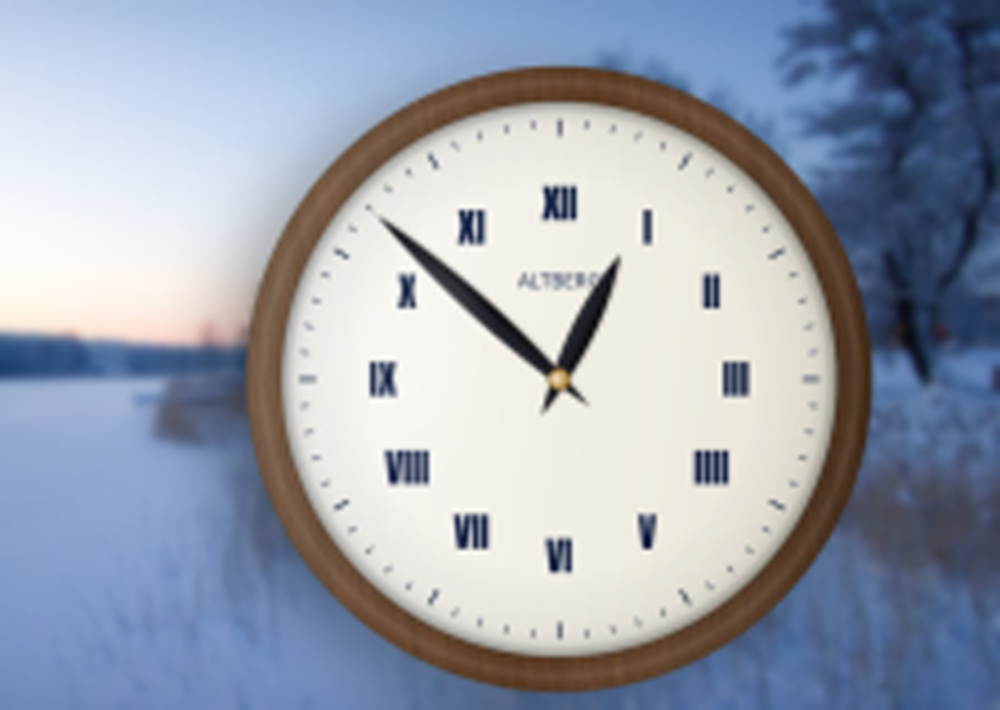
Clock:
12 h 52 min
